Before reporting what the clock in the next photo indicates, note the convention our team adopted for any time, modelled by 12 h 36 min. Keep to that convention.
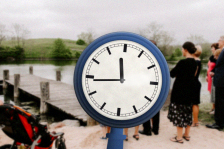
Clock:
11 h 44 min
